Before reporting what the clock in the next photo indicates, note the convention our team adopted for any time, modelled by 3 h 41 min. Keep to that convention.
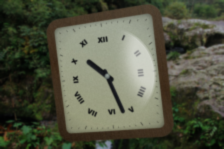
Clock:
10 h 27 min
